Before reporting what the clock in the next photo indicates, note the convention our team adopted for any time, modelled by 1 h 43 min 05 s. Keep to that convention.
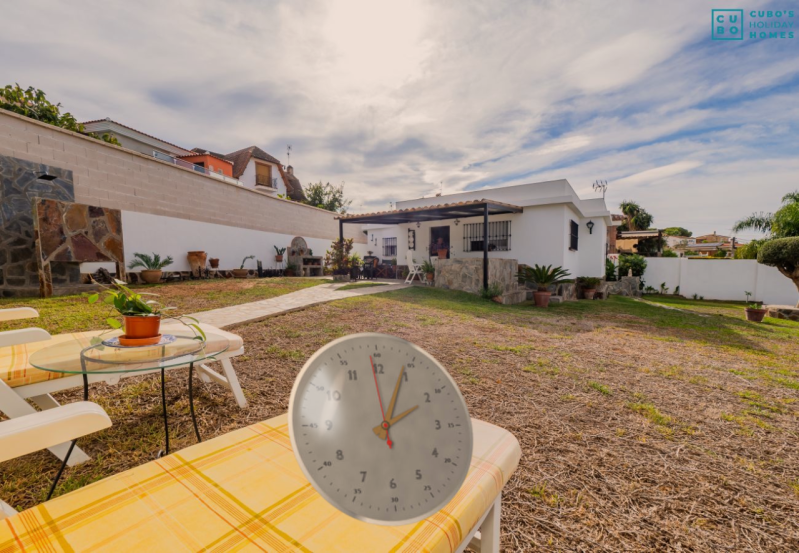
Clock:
2 h 03 min 59 s
